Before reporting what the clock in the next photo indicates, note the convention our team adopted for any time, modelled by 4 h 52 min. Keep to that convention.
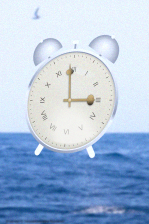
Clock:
2 h 59 min
